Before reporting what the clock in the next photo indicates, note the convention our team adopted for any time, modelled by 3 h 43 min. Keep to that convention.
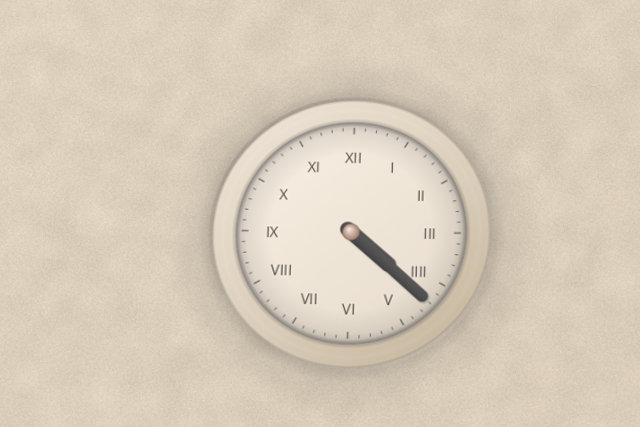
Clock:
4 h 22 min
